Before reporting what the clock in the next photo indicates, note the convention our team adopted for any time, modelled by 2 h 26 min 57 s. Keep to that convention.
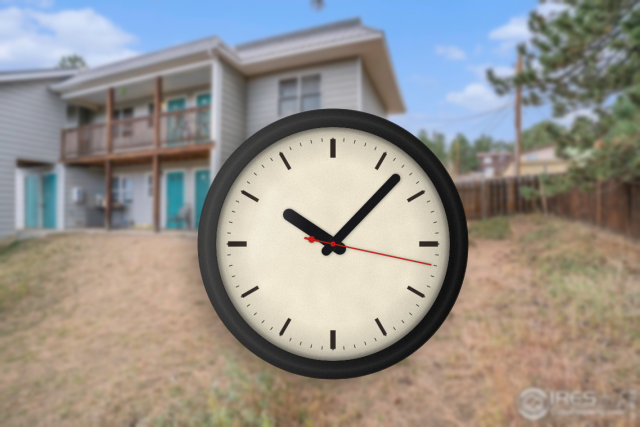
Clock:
10 h 07 min 17 s
